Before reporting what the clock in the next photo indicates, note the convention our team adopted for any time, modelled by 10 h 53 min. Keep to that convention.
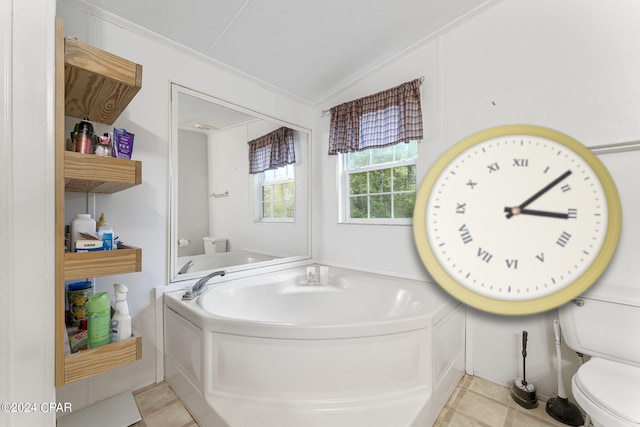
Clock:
3 h 08 min
